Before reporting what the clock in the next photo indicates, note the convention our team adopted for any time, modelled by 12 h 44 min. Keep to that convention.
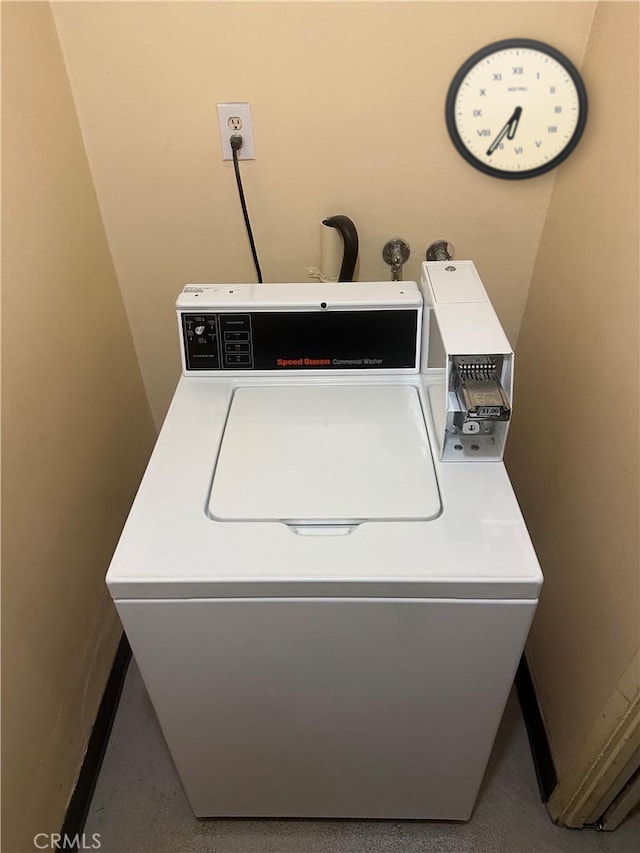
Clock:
6 h 36 min
